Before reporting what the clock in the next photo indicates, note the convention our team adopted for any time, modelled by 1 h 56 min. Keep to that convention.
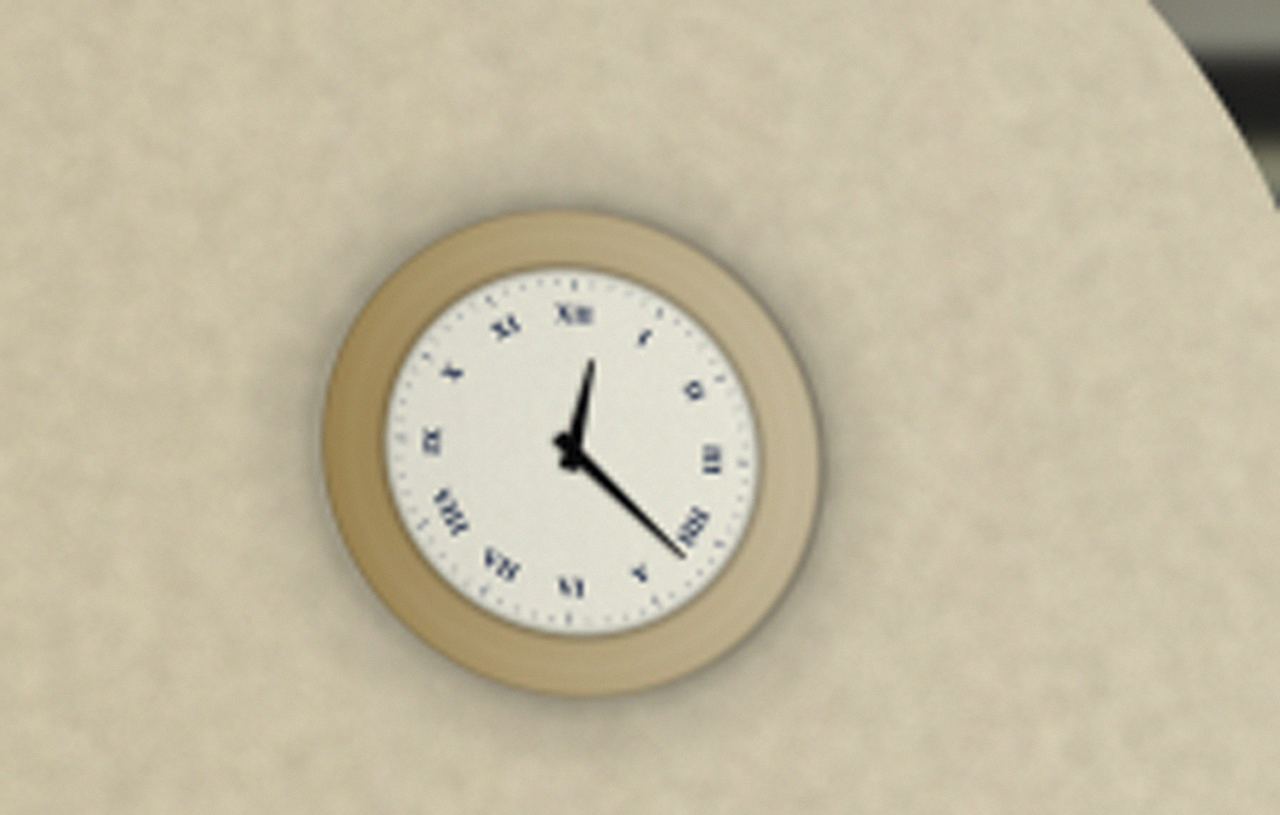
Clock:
12 h 22 min
